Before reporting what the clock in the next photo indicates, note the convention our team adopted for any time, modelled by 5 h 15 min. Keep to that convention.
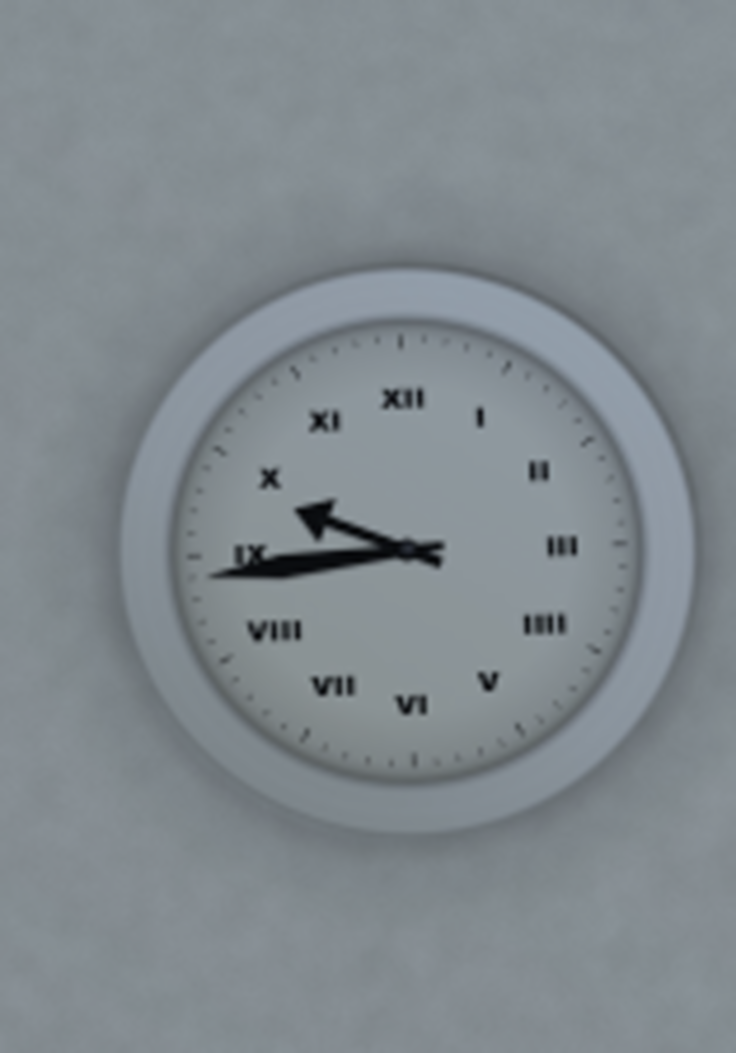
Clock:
9 h 44 min
